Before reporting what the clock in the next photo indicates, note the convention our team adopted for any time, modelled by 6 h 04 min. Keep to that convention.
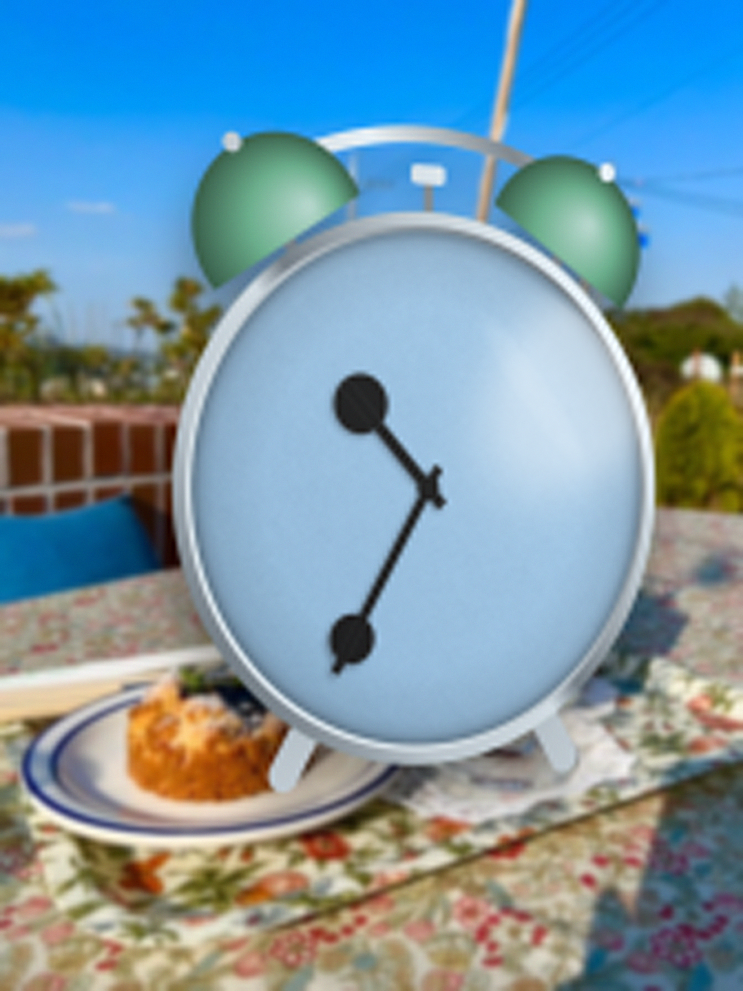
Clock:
10 h 35 min
